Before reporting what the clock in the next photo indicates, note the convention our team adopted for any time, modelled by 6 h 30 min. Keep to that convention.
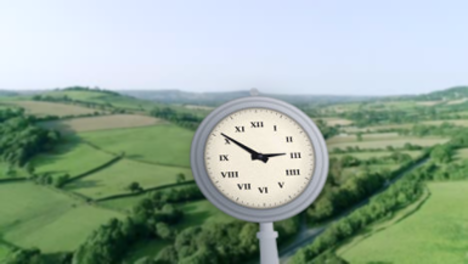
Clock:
2 h 51 min
